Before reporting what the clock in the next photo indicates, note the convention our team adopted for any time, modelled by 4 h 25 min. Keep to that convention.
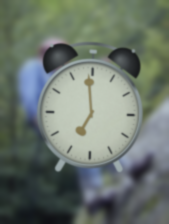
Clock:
6 h 59 min
